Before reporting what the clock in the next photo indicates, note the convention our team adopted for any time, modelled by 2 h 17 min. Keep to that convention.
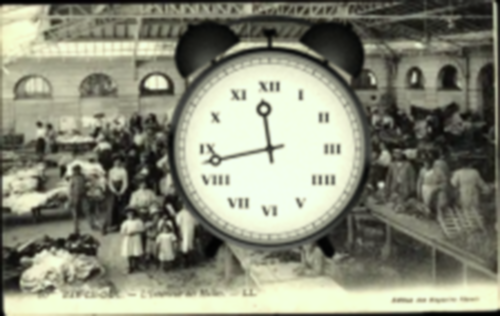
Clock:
11 h 43 min
